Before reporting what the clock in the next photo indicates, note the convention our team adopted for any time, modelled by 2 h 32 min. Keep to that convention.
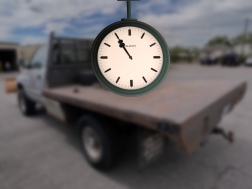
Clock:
10 h 55 min
